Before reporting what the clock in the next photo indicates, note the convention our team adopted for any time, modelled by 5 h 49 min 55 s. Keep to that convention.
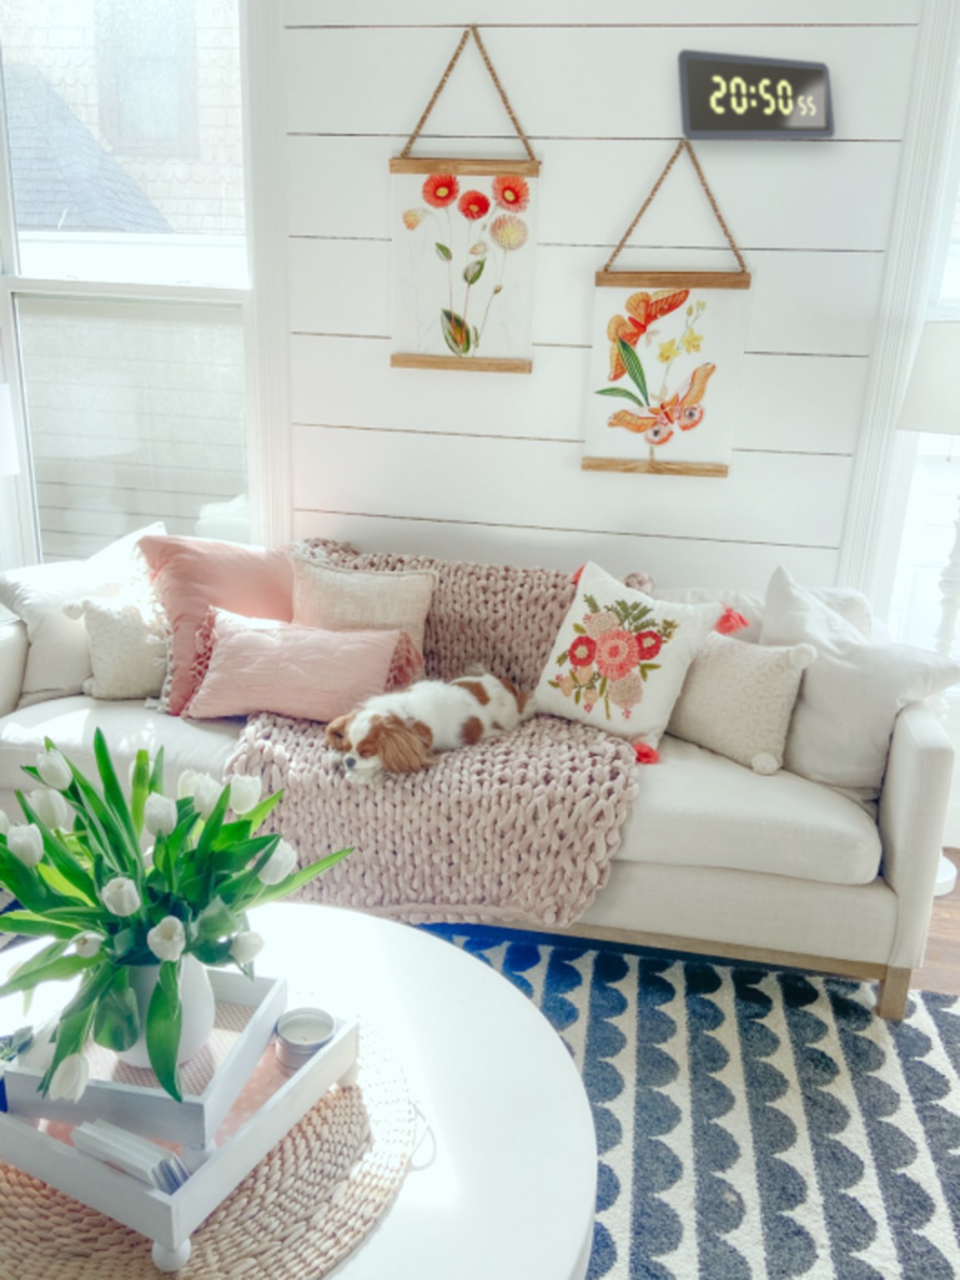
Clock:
20 h 50 min 55 s
